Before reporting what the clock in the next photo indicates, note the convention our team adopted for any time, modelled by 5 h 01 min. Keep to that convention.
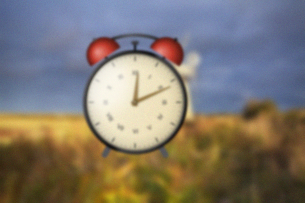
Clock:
12 h 11 min
